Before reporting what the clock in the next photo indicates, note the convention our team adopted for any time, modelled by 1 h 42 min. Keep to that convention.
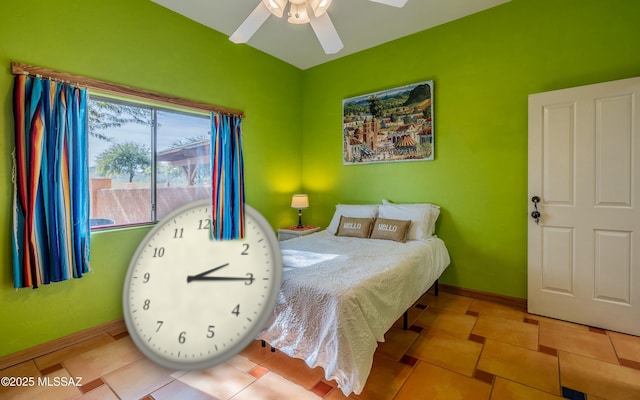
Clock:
2 h 15 min
